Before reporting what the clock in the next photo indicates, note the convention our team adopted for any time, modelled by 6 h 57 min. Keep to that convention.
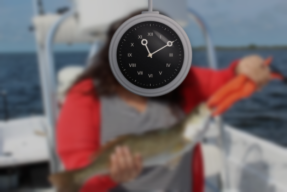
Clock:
11 h 10 min
